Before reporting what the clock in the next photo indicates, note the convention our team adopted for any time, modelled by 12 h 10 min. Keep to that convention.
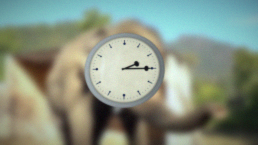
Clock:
2 h 15 min
